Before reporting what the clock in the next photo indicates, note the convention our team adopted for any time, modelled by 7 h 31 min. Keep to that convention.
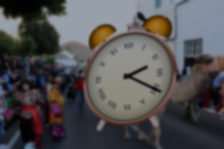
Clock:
2 h 20 min
